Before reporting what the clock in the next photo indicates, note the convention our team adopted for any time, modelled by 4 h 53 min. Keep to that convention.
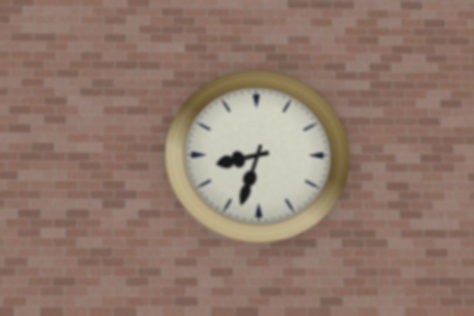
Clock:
8 h 33 min
